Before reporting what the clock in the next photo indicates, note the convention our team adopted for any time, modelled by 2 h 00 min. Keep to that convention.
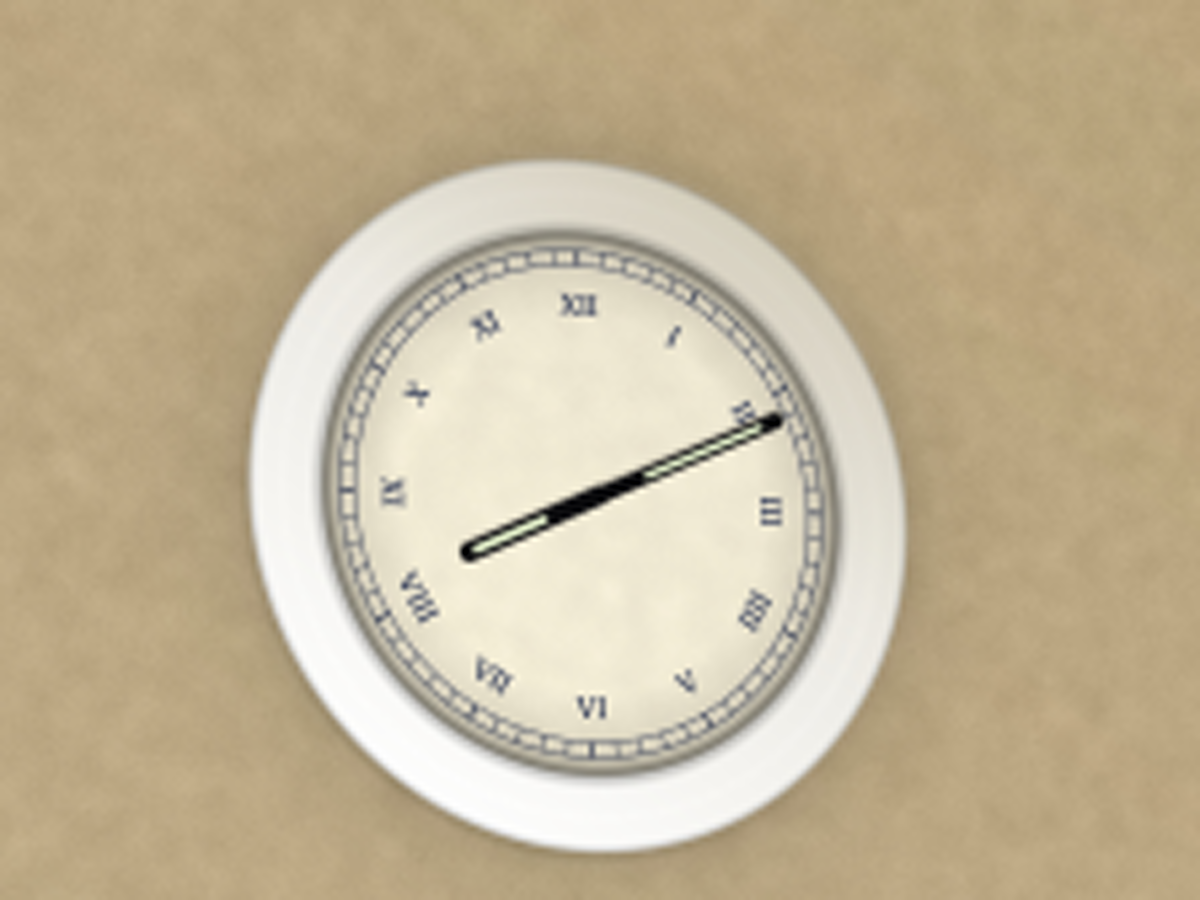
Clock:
8 h 11 min
